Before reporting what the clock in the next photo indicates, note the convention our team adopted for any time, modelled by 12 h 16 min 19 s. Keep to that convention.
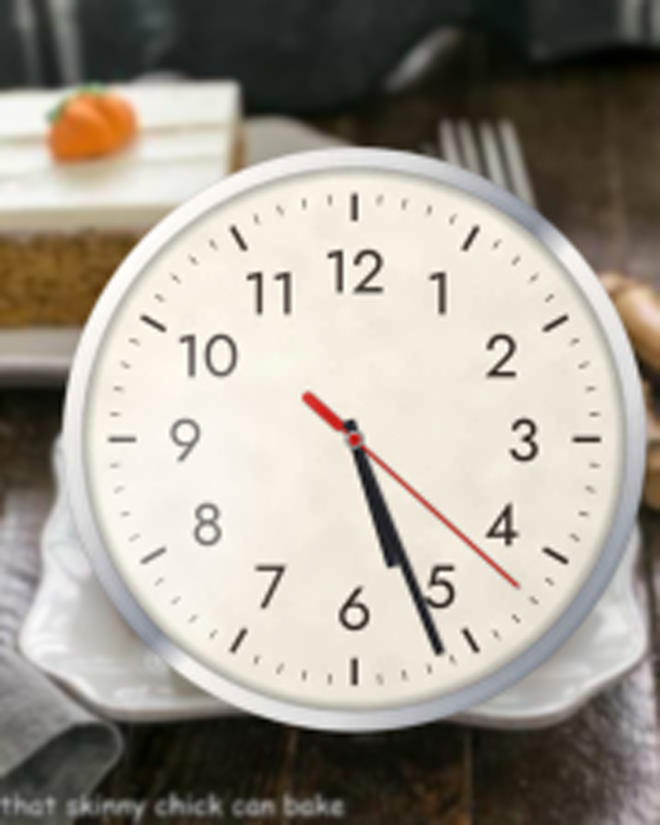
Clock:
5 h 26 min 22 s
